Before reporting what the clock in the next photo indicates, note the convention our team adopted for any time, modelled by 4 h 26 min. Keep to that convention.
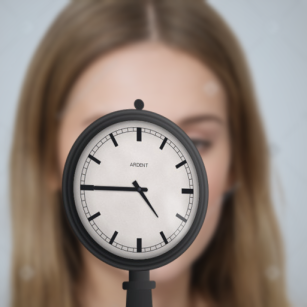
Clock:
4 h 45 min
